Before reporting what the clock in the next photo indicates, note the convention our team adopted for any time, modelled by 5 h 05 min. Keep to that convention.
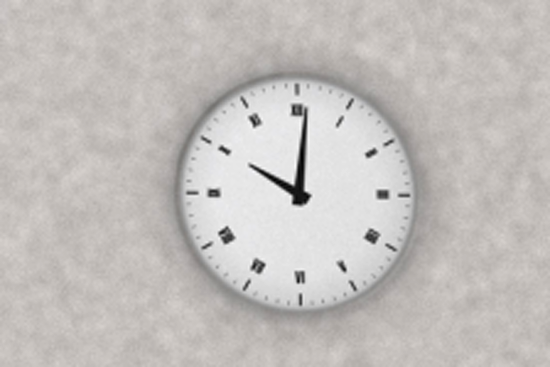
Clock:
10 h 01 min
